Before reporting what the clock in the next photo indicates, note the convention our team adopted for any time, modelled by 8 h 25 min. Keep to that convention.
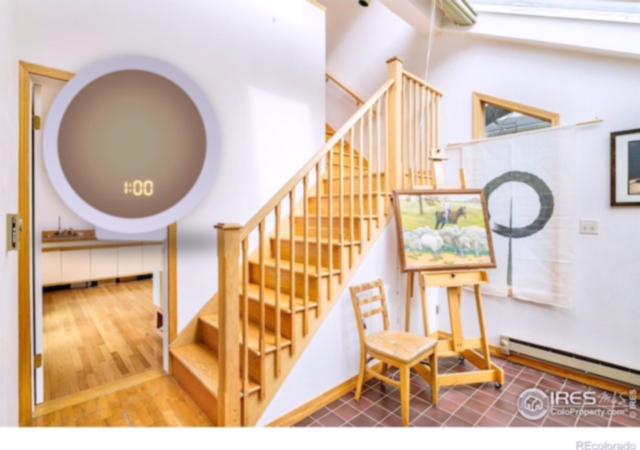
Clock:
1 h 00 min
